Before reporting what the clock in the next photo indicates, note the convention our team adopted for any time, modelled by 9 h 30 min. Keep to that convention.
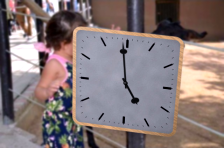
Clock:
4 h 59 min
